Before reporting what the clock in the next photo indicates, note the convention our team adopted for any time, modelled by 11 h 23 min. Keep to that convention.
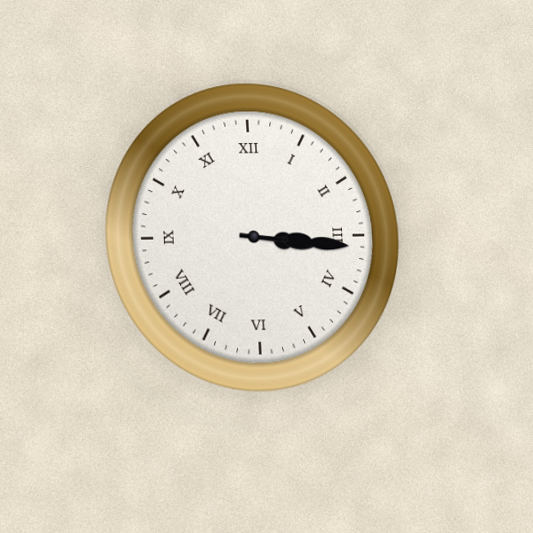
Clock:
3 h 16 min
